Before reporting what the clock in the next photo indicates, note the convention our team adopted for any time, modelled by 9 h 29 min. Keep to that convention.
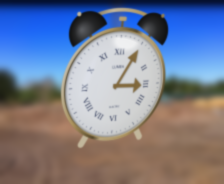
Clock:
3 h 05 min
